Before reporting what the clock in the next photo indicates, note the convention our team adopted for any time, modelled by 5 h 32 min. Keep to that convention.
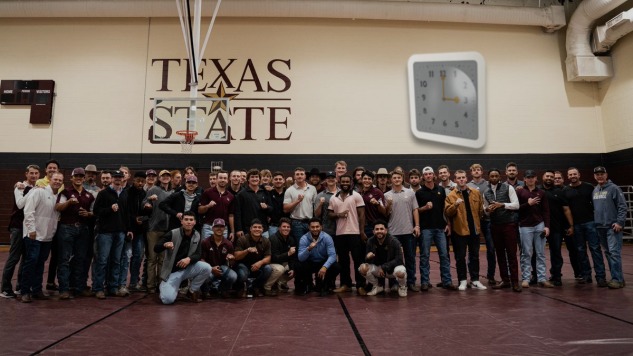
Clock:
3 h 00 min
